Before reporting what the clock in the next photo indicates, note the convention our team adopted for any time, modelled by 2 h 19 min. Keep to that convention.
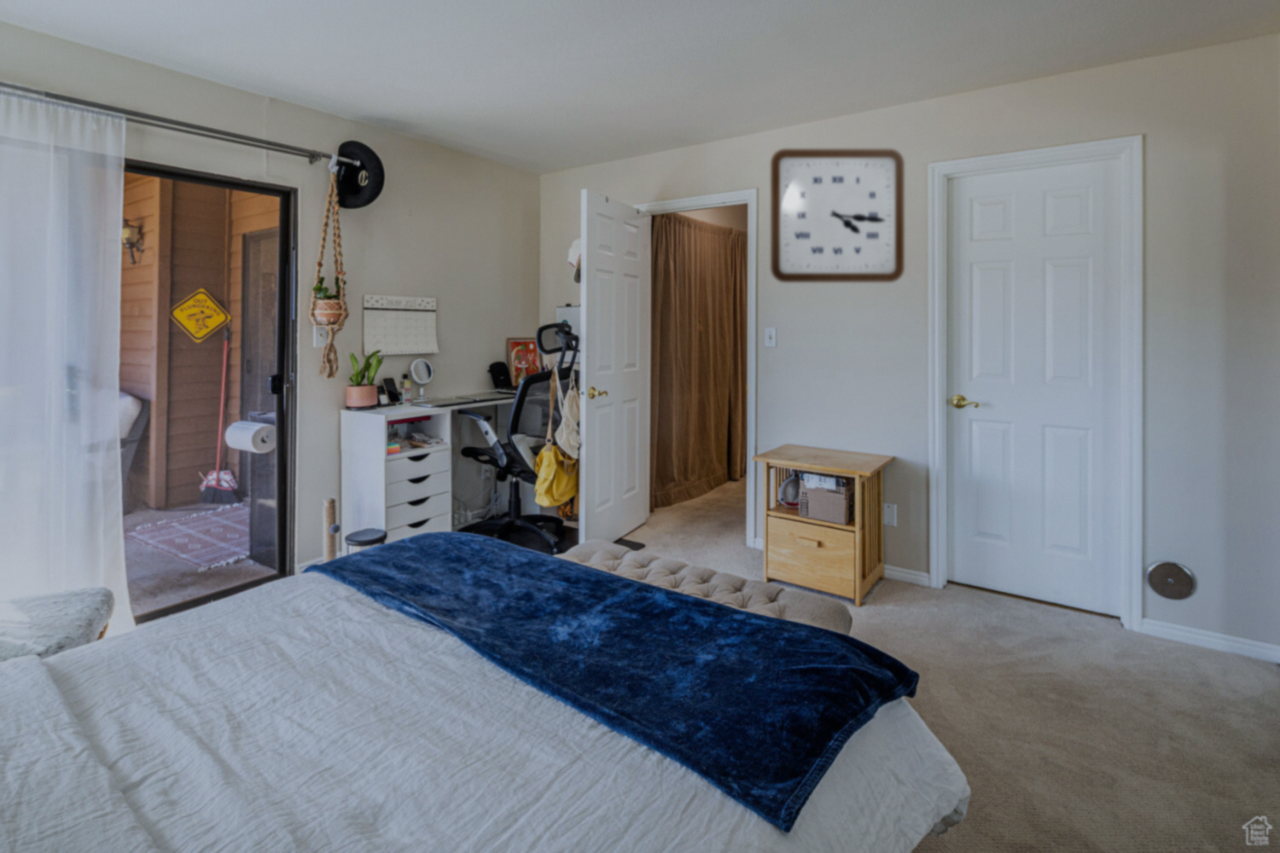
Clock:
4 h 16 min
